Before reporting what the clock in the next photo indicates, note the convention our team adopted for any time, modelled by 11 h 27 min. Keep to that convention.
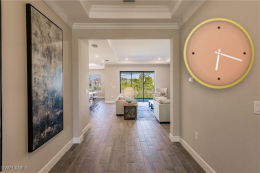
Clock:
6 h 18 min
